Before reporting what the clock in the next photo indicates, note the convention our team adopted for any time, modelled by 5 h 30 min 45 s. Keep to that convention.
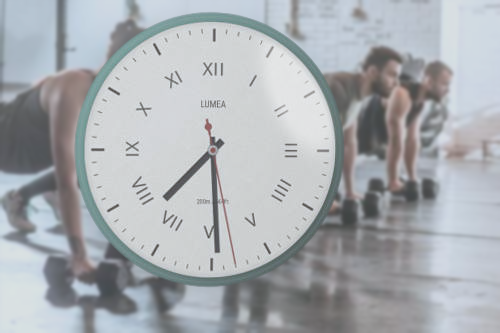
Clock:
7 h 29 min 28 s
